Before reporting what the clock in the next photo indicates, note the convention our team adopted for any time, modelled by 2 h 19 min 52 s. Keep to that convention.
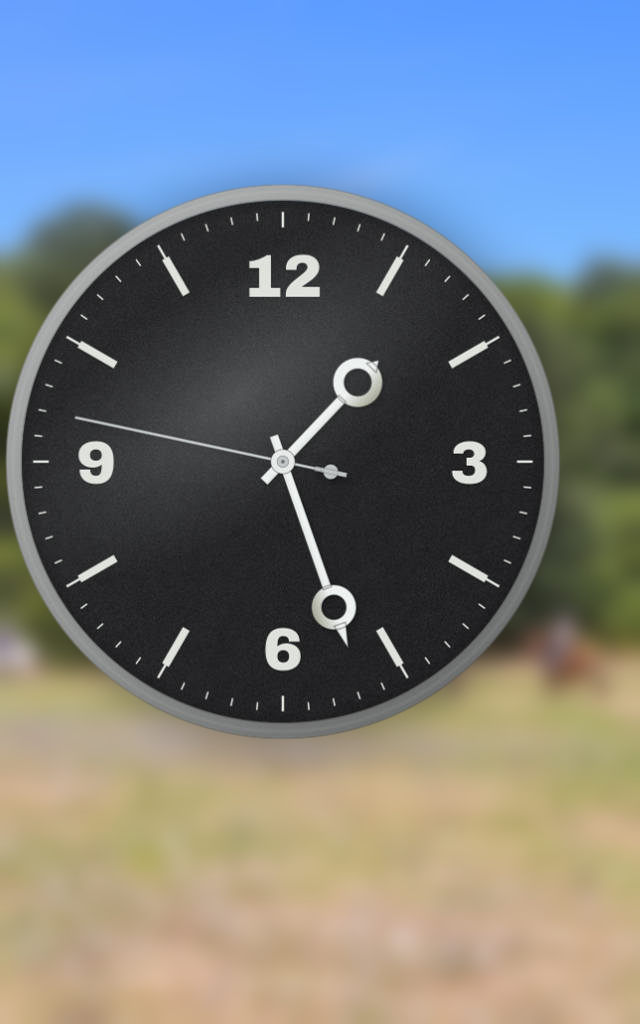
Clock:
1 h 26 min 47 s
